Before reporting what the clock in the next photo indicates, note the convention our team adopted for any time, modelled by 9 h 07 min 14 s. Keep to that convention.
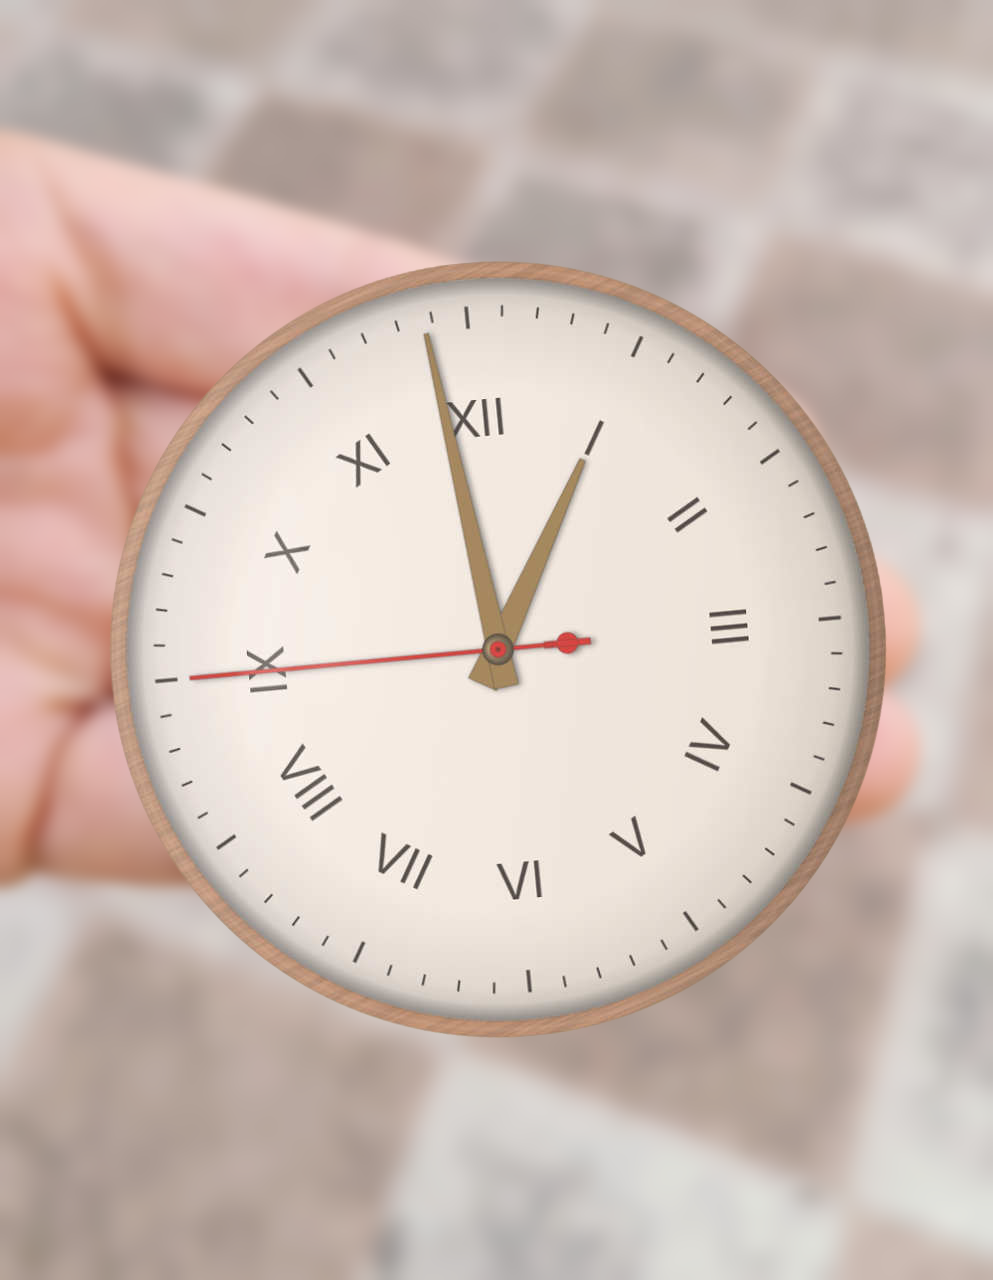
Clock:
12 h 58 min 45 s
